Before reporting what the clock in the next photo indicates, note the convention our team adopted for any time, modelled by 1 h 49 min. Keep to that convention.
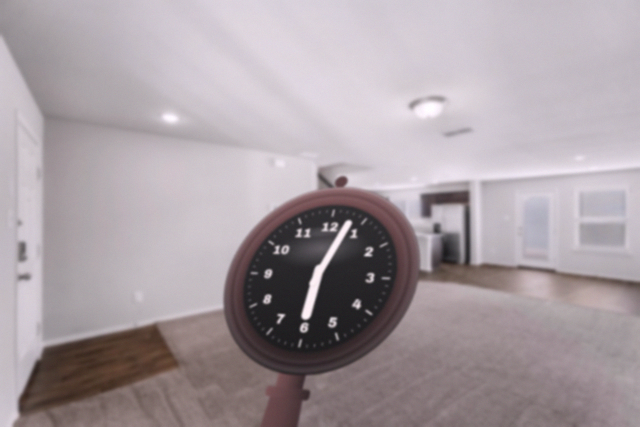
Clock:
6 h 03 min
